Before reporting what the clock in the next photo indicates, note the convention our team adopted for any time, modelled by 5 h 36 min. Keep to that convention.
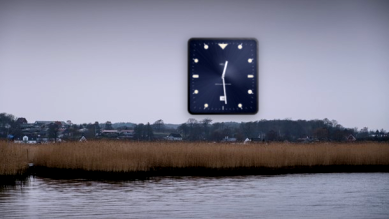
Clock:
12 h 29 min
